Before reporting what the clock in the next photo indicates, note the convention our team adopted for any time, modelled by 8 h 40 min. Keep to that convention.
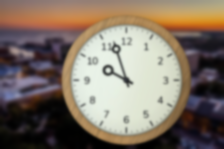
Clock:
9 h 57 min
